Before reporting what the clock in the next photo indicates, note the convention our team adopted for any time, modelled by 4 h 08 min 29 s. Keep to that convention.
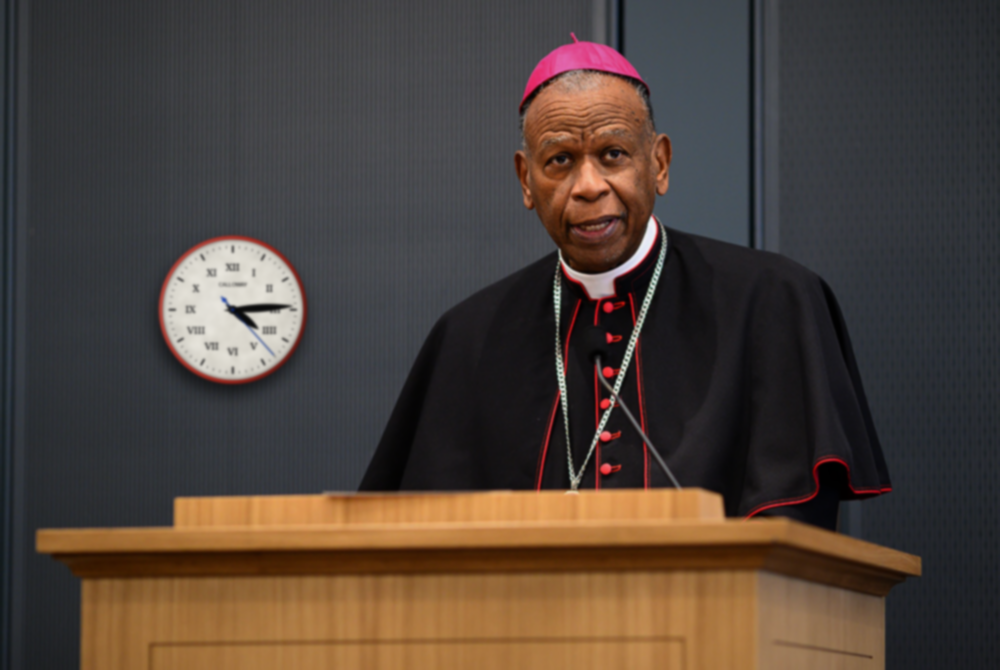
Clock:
4 h 14 min 23 s
